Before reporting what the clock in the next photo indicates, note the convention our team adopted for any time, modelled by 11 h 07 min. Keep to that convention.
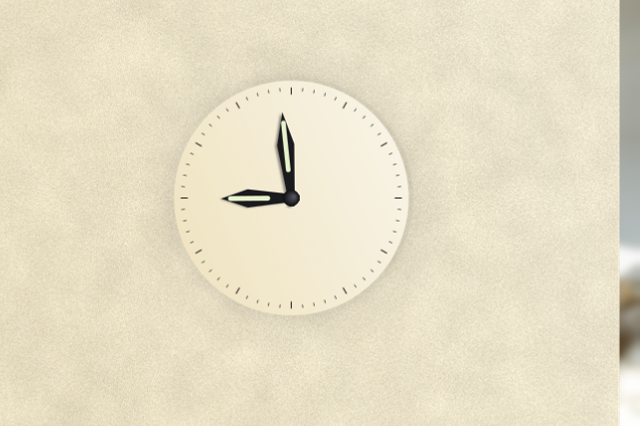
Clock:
8 h 59 min
